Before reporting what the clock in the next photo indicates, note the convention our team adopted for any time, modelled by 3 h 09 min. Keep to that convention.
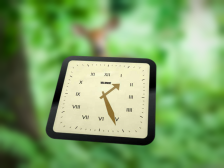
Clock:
1 h 26 min
